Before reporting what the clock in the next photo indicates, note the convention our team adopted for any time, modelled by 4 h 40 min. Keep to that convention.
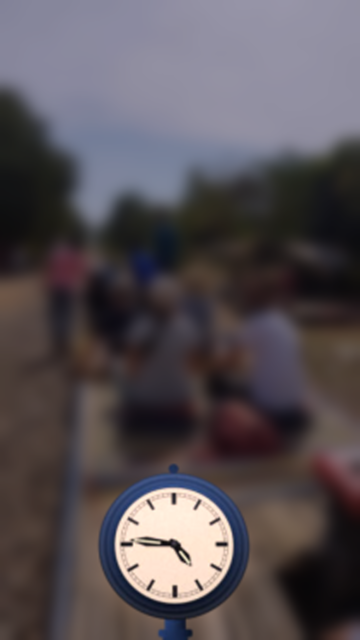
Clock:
4 h 46 min
